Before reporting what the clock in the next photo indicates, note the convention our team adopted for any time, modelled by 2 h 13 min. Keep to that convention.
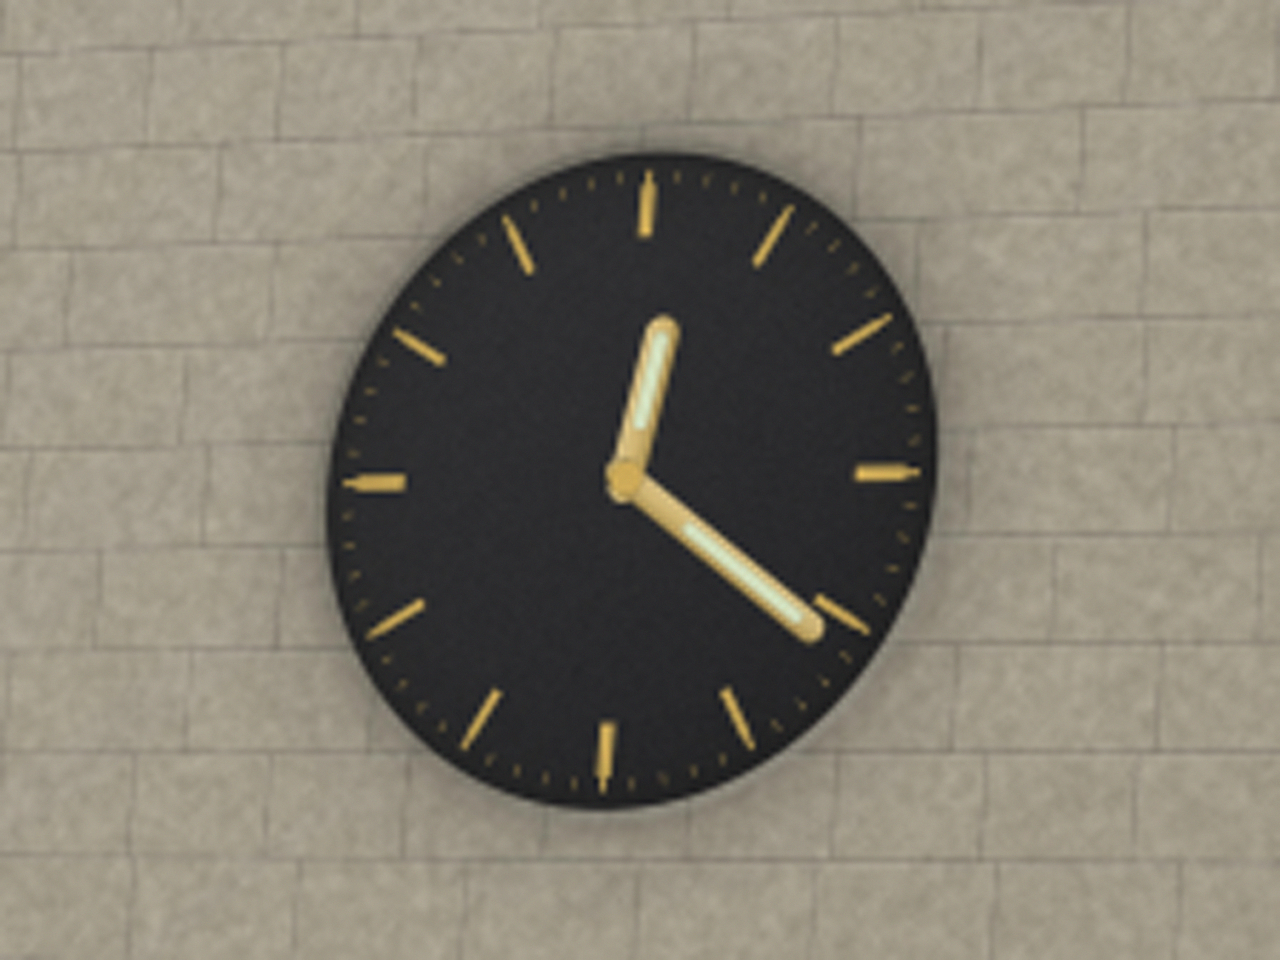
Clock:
12 h 21 min
